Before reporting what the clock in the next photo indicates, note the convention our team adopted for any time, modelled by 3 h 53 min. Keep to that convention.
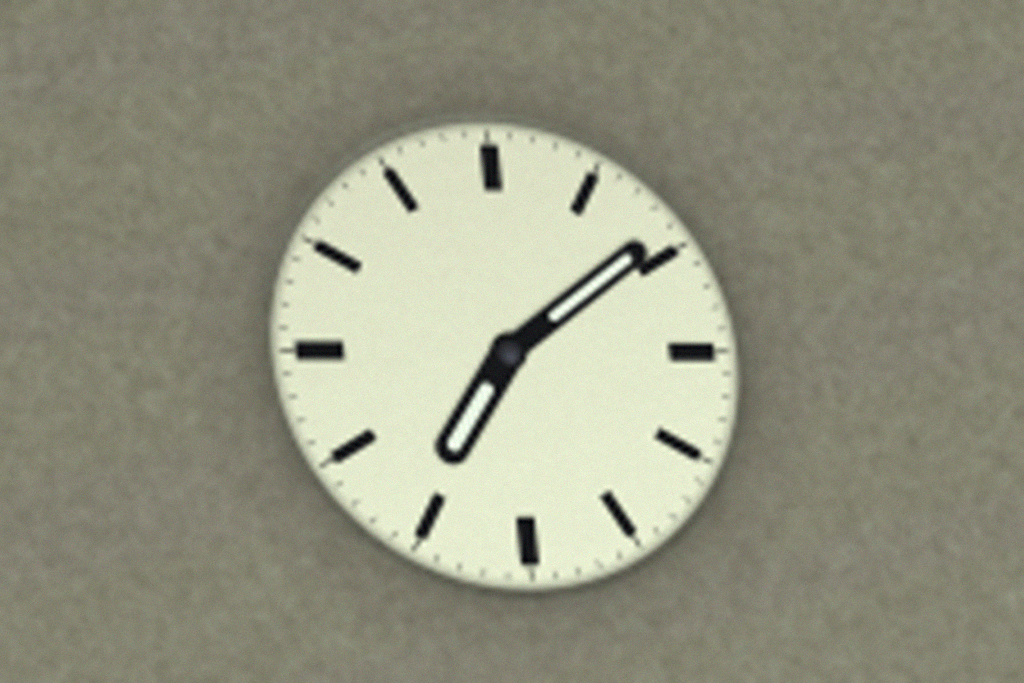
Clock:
7 h 09 min
